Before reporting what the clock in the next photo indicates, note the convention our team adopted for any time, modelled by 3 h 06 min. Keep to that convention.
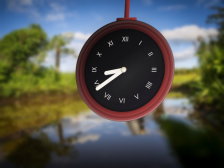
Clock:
8 h 39 min
